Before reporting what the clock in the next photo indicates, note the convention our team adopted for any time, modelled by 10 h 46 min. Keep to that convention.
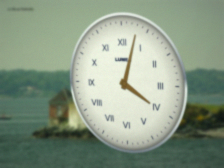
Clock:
4 h 03 min
